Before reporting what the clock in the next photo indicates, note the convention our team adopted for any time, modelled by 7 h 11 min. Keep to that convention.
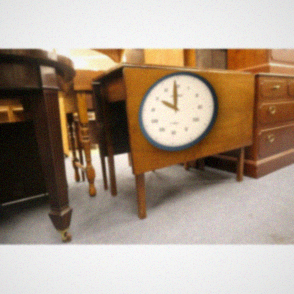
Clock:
9 h 59 min
